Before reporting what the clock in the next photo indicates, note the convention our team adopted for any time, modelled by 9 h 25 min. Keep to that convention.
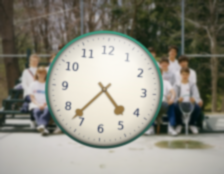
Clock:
4 h 37 min
